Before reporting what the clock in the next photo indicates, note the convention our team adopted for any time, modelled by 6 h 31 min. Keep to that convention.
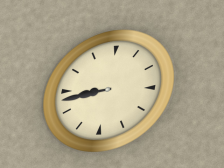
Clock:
8 h 43 min
